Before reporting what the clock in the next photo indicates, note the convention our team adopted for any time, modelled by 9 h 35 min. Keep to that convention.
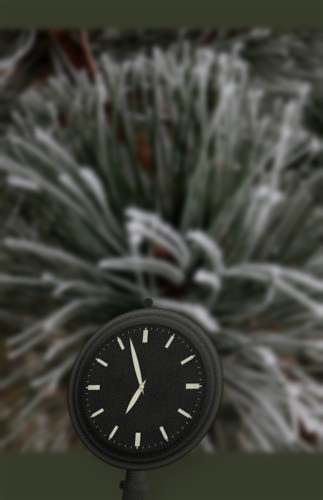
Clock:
6 h 57 min
